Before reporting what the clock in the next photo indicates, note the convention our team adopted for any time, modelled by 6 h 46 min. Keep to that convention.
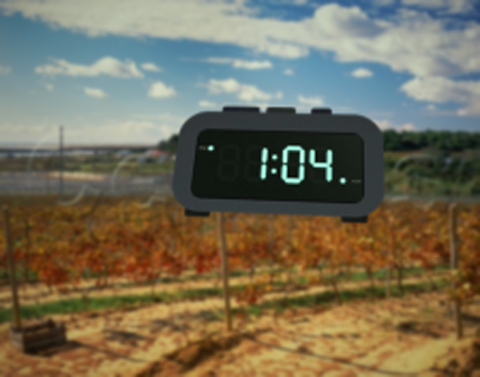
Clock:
1 h 04 min
